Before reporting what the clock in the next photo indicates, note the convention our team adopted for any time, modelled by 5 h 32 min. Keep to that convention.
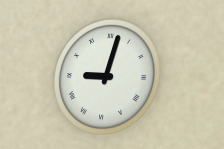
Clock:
9 h 02 min
